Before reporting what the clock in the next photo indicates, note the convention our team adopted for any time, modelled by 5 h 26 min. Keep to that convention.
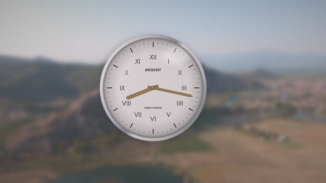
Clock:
8 h 17 min
